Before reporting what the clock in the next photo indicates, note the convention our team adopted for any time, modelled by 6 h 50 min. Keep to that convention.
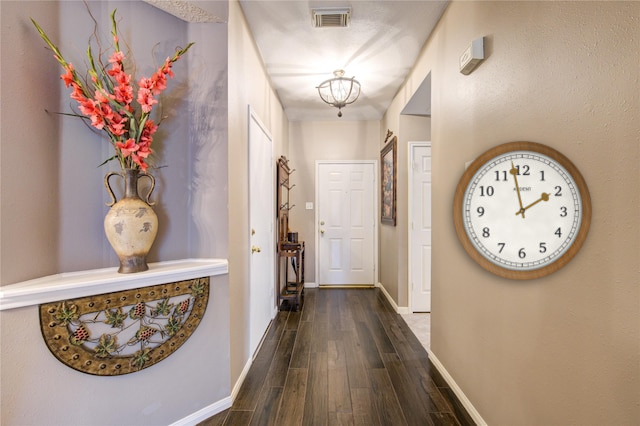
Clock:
1 h 58 min
